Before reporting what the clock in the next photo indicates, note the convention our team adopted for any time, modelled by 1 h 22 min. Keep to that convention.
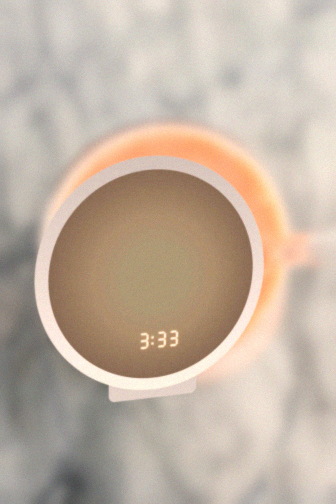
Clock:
3 h 33 min
